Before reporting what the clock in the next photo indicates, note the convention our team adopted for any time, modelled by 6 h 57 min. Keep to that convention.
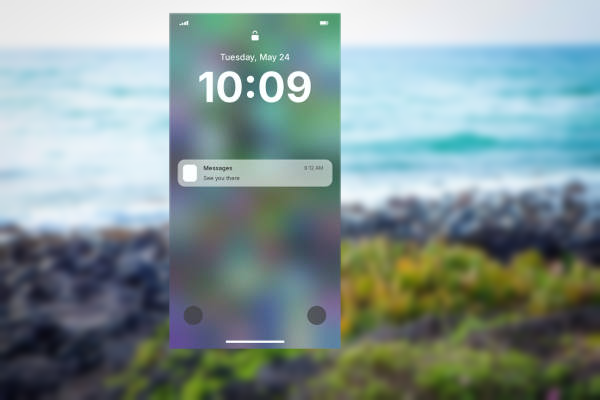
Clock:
10 h 09 min
